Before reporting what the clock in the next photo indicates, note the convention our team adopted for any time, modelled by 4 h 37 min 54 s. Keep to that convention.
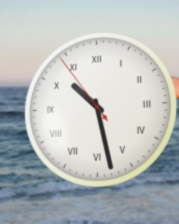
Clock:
10 h 27 min 54 s
